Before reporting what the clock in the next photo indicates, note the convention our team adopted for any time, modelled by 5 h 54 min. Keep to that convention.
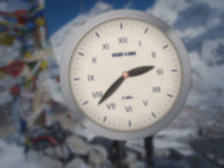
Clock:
2 h 38 min
